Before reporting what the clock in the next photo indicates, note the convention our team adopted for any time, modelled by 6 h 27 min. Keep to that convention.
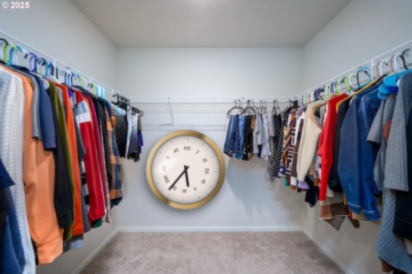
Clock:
5 h 36 min
